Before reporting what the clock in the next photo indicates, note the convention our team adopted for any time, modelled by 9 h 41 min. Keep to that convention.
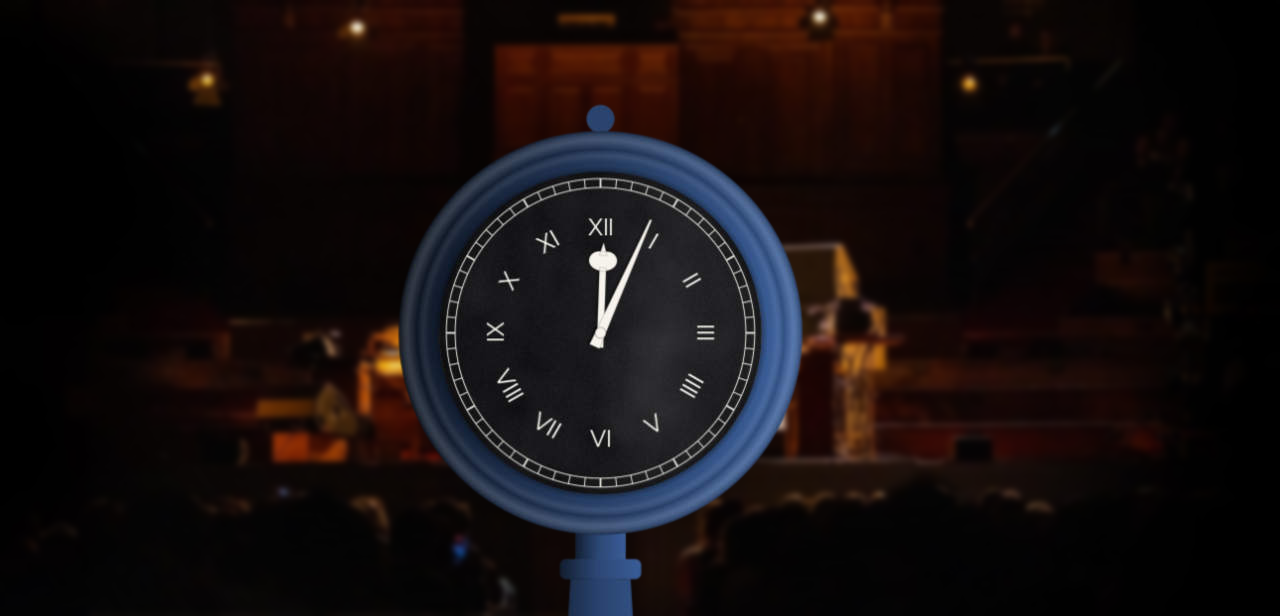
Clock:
12 h 04 min
